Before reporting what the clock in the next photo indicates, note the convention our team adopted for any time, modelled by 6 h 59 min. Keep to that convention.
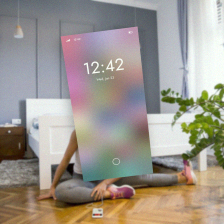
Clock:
12 h 42 min
